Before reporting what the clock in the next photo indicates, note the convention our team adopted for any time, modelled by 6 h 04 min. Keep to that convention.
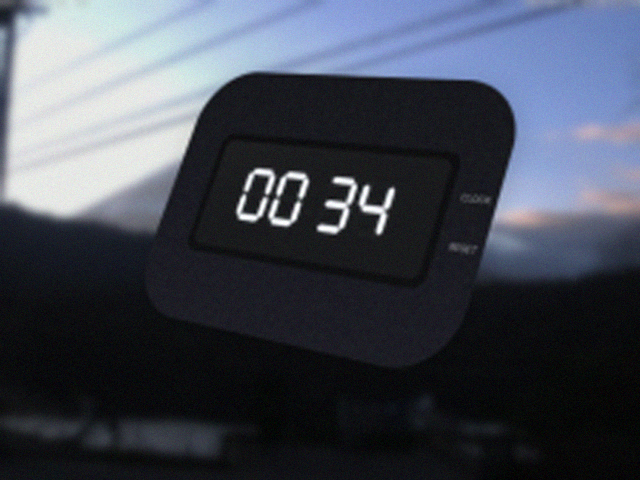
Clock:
0 h 34 min
